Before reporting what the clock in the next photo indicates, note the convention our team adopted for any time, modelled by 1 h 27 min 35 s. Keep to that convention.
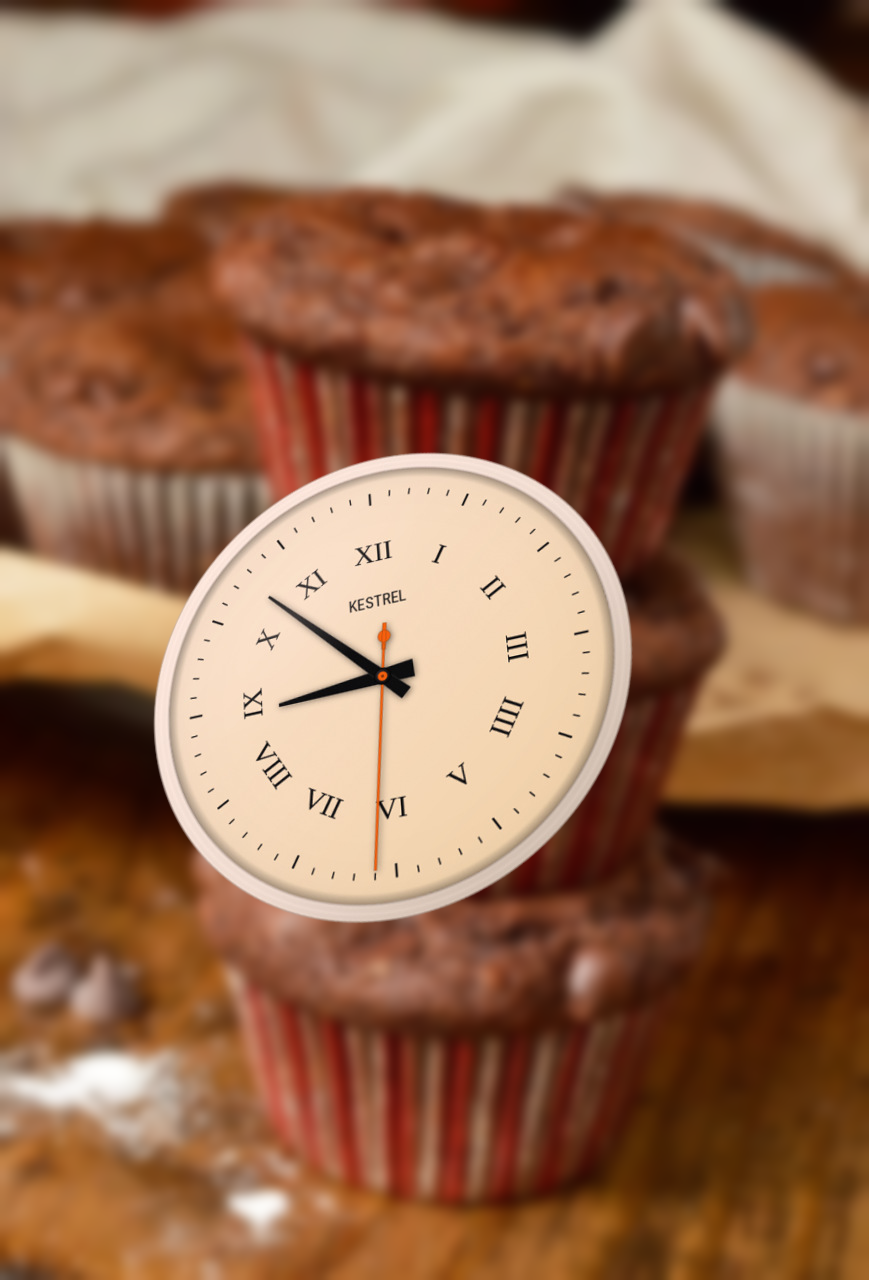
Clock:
8 h 52 min 31 s
